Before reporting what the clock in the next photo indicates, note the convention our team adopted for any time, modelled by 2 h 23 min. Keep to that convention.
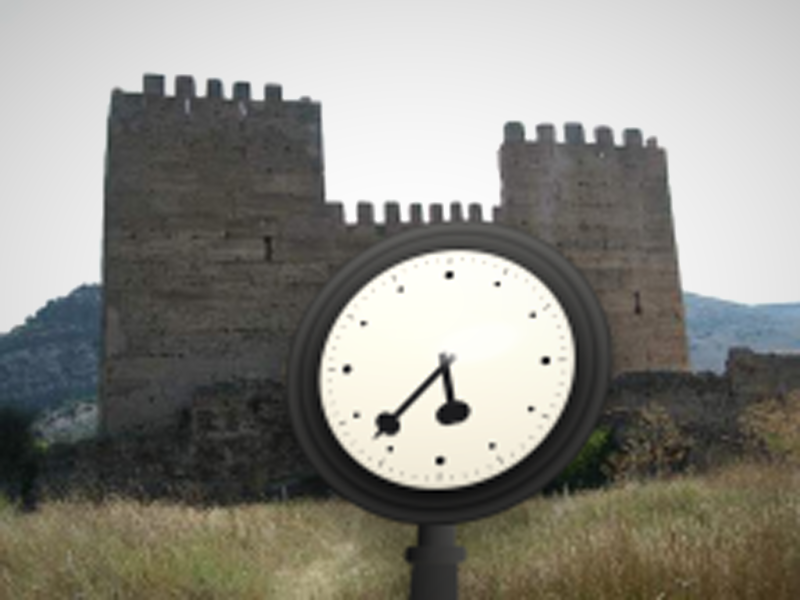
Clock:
5 h 37 min
